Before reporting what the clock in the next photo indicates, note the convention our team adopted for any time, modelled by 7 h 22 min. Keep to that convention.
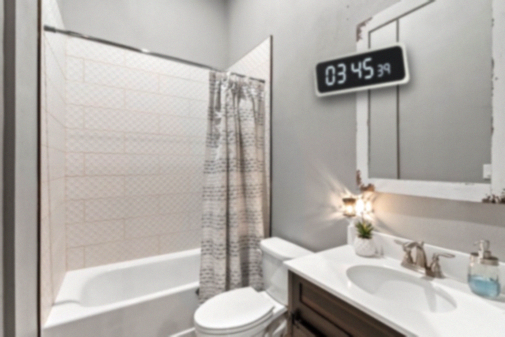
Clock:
3 h 45 min
